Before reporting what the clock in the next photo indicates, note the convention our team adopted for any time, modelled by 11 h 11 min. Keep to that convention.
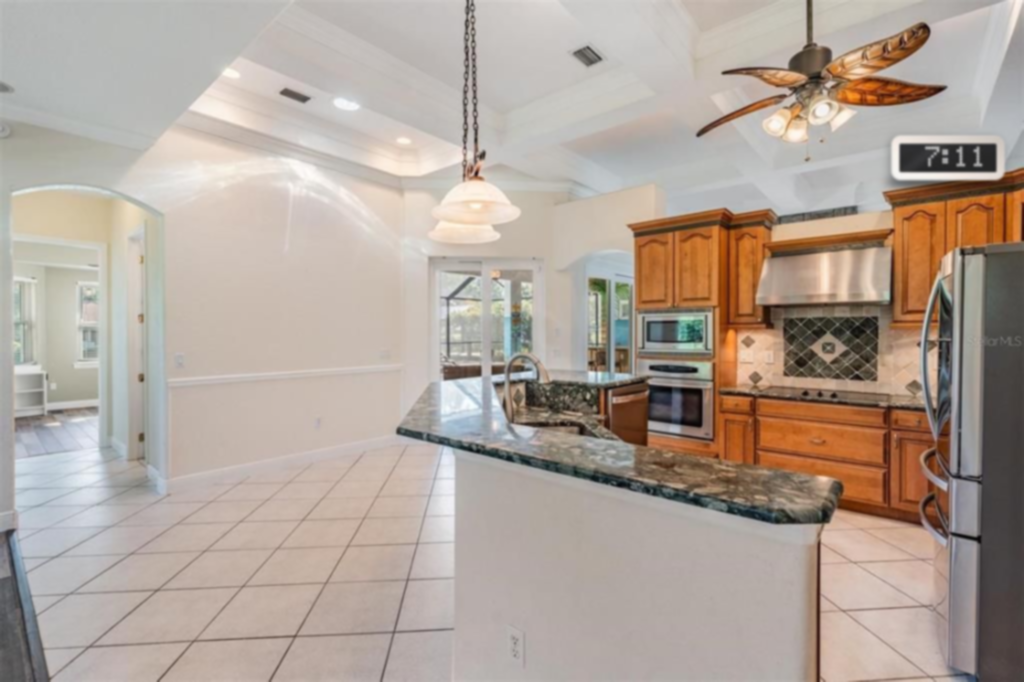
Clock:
7 h 11 min
